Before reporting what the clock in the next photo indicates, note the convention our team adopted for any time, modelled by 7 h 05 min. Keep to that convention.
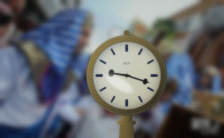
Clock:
9 h 18 min
